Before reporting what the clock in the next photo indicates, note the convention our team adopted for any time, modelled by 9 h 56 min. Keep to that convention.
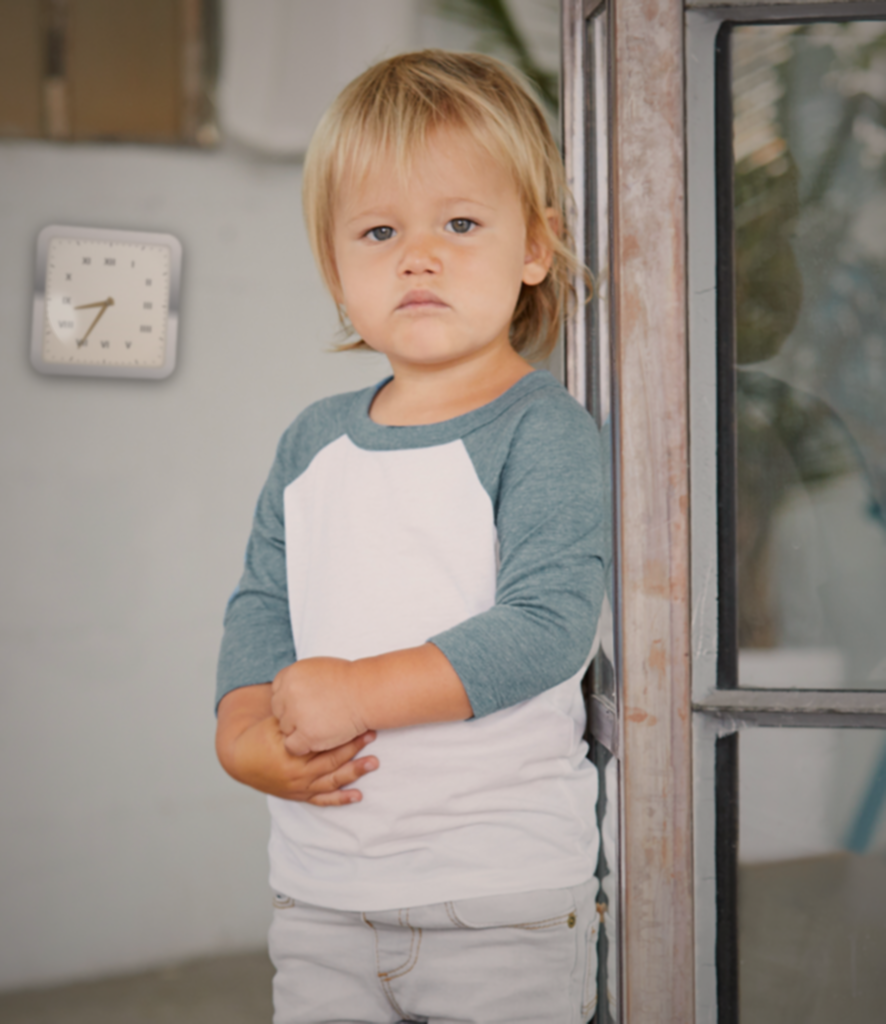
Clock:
8 h 35 min
